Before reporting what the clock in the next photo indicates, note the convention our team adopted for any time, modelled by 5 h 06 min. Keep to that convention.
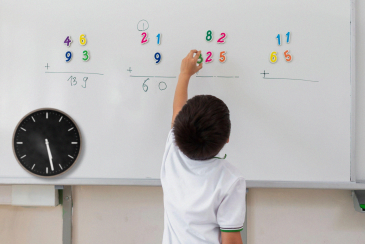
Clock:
5 h 28 min
